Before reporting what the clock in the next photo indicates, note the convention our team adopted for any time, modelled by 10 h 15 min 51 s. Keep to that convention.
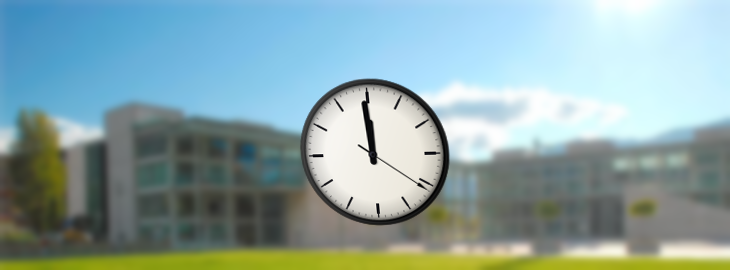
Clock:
11 h 59 min 21 s
